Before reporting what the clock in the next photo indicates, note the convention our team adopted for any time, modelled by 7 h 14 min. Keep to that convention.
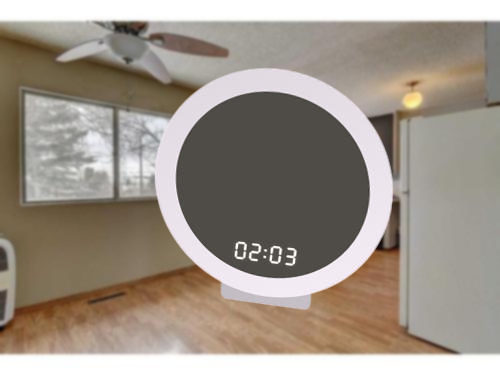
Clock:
2 h 03 min
